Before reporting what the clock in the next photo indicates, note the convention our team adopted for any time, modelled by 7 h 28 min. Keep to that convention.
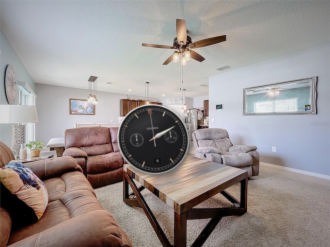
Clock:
2 h 11 min
